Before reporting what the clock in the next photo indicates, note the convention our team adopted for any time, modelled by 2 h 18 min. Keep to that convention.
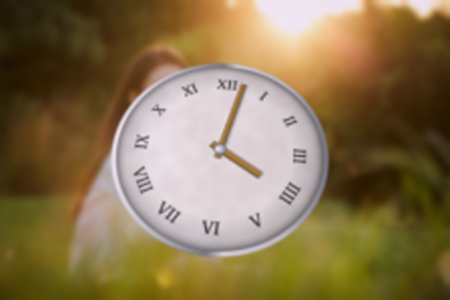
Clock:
4 h 02 min
